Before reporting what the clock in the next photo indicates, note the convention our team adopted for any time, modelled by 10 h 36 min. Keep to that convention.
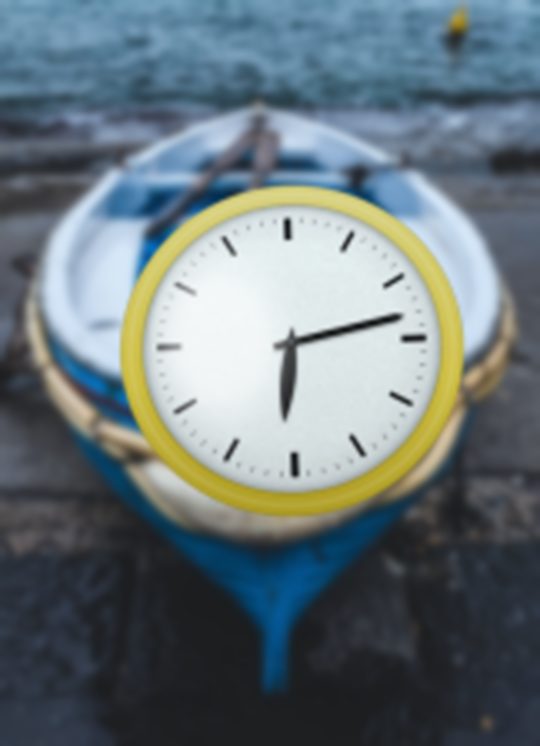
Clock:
6 h 13 min
